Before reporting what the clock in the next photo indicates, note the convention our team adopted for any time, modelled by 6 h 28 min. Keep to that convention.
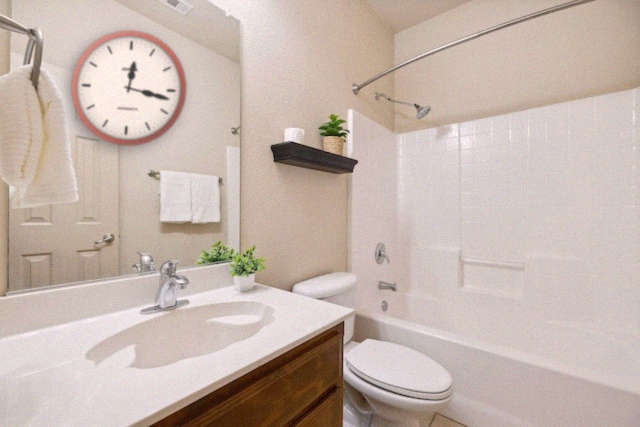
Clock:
12 h 17 min
